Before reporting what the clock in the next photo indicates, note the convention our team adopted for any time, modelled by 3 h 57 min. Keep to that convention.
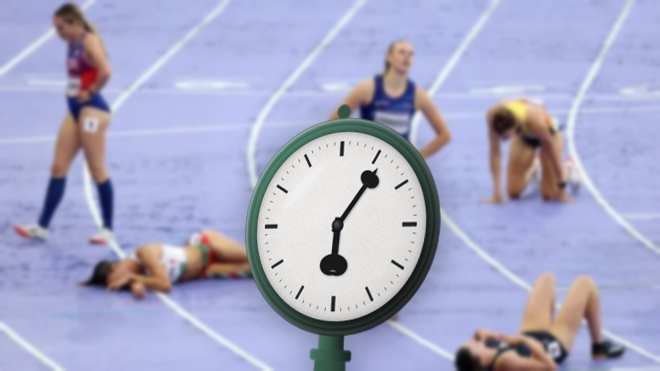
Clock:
6 h 06 min
